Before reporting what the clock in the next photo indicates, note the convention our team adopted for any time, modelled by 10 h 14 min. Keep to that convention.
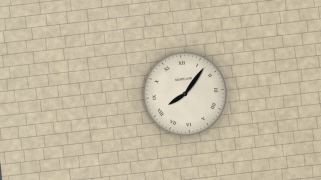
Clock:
8 h 07 min
